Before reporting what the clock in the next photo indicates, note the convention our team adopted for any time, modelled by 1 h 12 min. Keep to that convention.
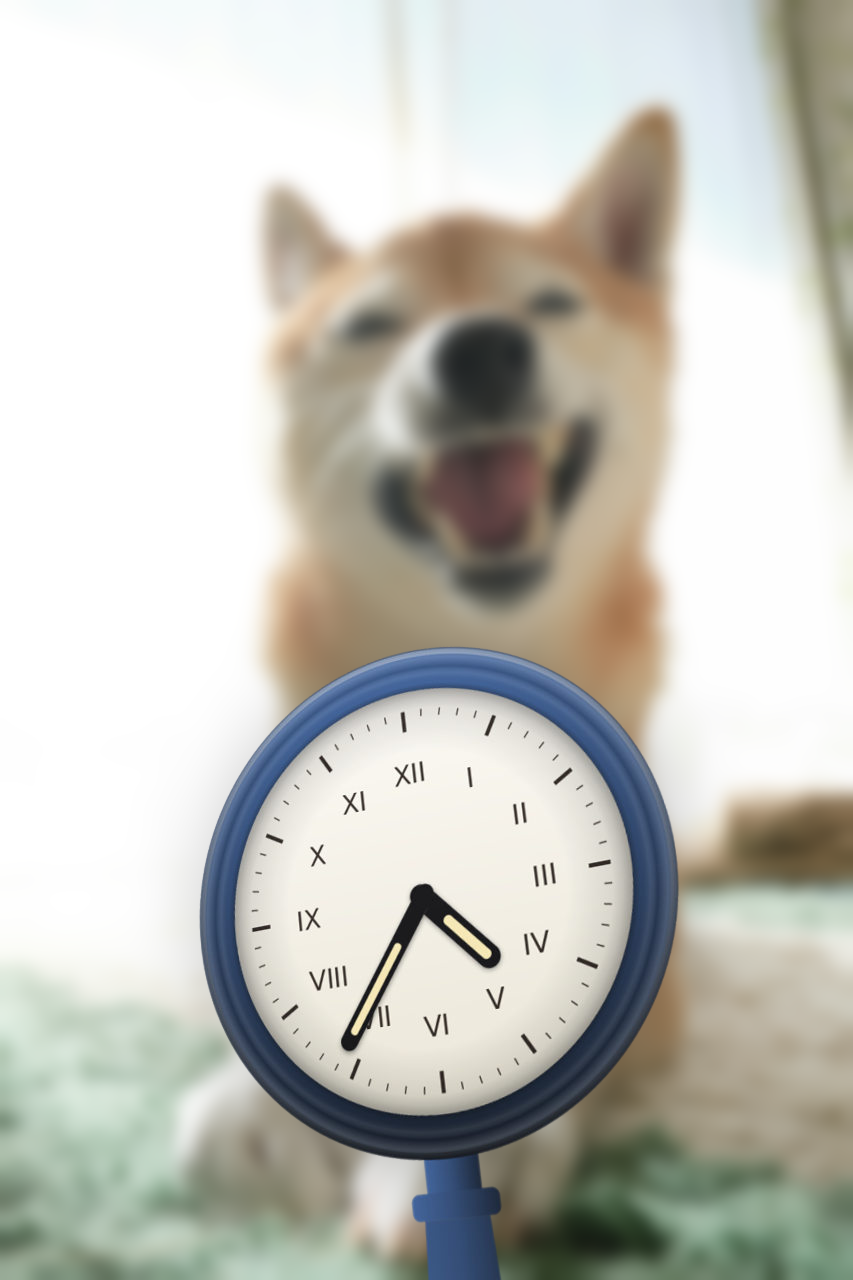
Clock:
4 h 36 min
